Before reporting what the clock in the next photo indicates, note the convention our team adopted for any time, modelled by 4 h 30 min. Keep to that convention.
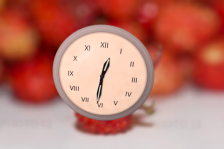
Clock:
12 h 31 min
